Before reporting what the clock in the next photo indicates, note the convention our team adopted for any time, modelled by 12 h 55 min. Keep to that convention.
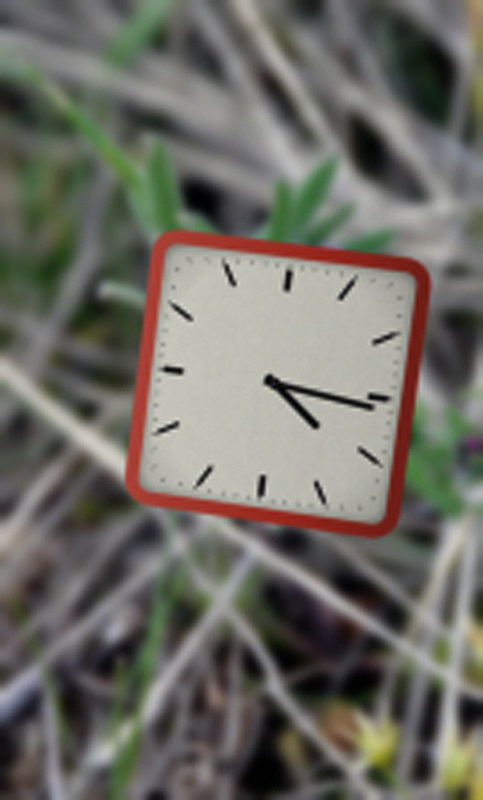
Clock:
4 h 16 min
